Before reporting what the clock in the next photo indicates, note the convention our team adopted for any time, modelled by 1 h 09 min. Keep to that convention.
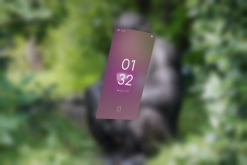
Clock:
1 h 32 min
